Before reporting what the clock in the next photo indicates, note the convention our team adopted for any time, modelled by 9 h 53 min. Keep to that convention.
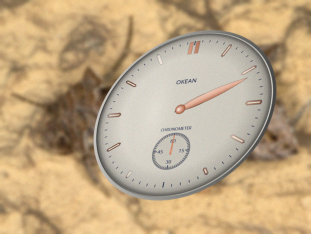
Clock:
2 h 11 min
